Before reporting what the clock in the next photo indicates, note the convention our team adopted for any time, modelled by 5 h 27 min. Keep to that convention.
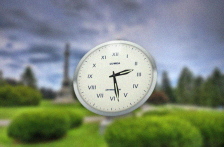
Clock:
2 h 28 min
